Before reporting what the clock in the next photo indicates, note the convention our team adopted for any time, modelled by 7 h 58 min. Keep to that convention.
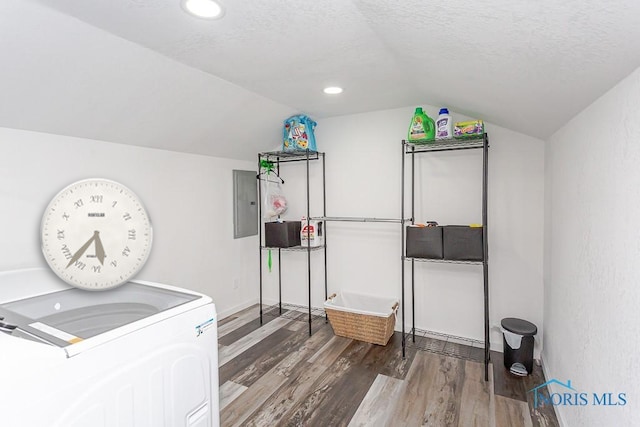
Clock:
5 h 37 min
